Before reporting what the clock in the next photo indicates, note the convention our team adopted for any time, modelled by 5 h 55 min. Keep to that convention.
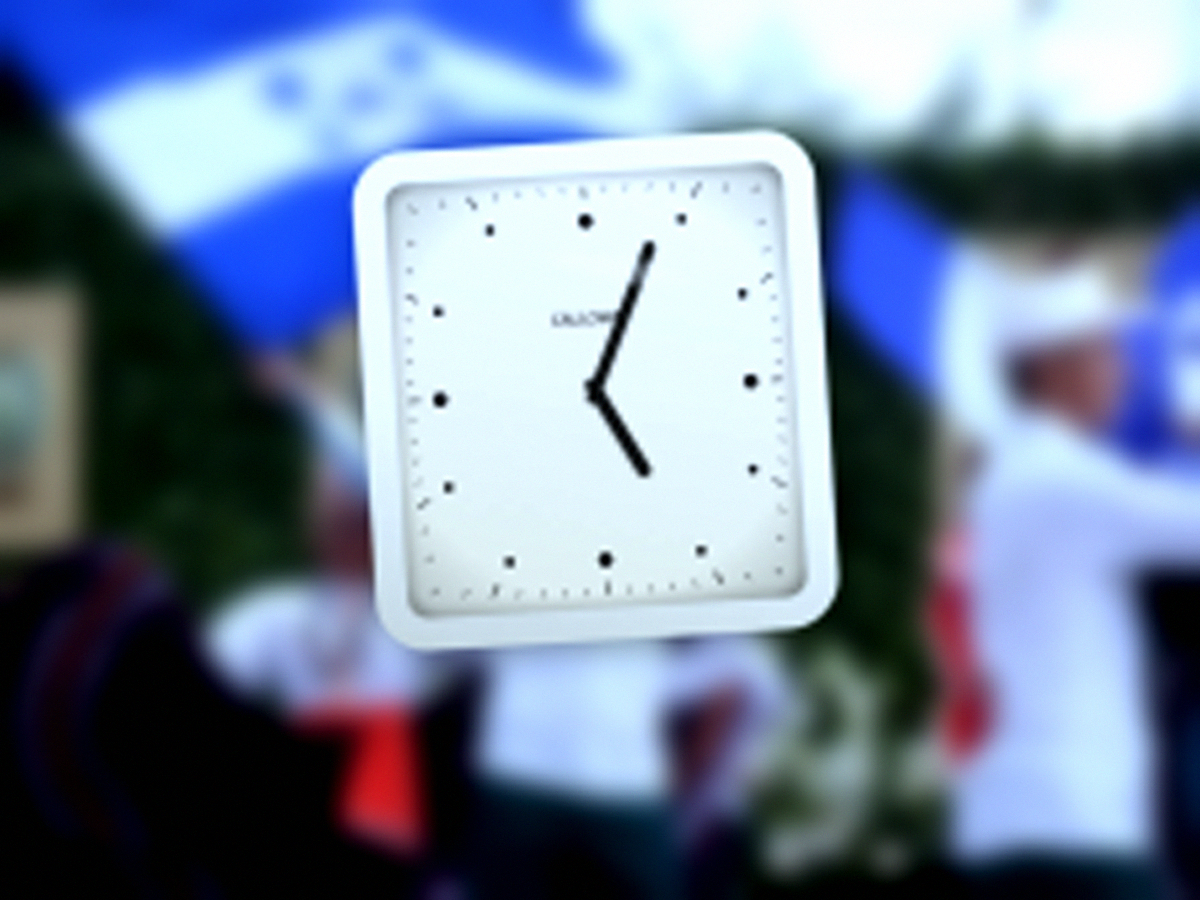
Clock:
5 h 04 min
